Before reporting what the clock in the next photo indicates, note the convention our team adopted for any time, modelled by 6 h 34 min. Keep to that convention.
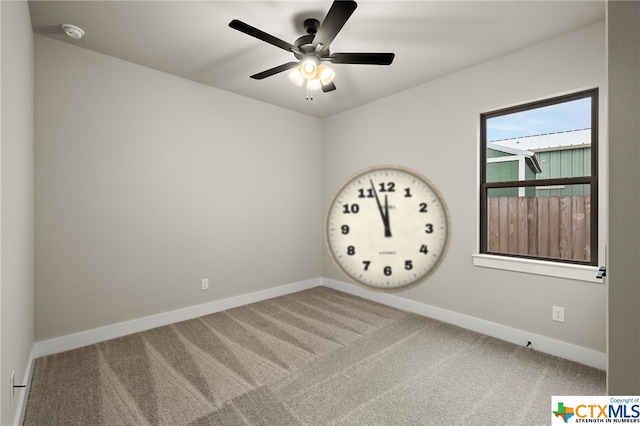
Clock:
11 h 57 min
